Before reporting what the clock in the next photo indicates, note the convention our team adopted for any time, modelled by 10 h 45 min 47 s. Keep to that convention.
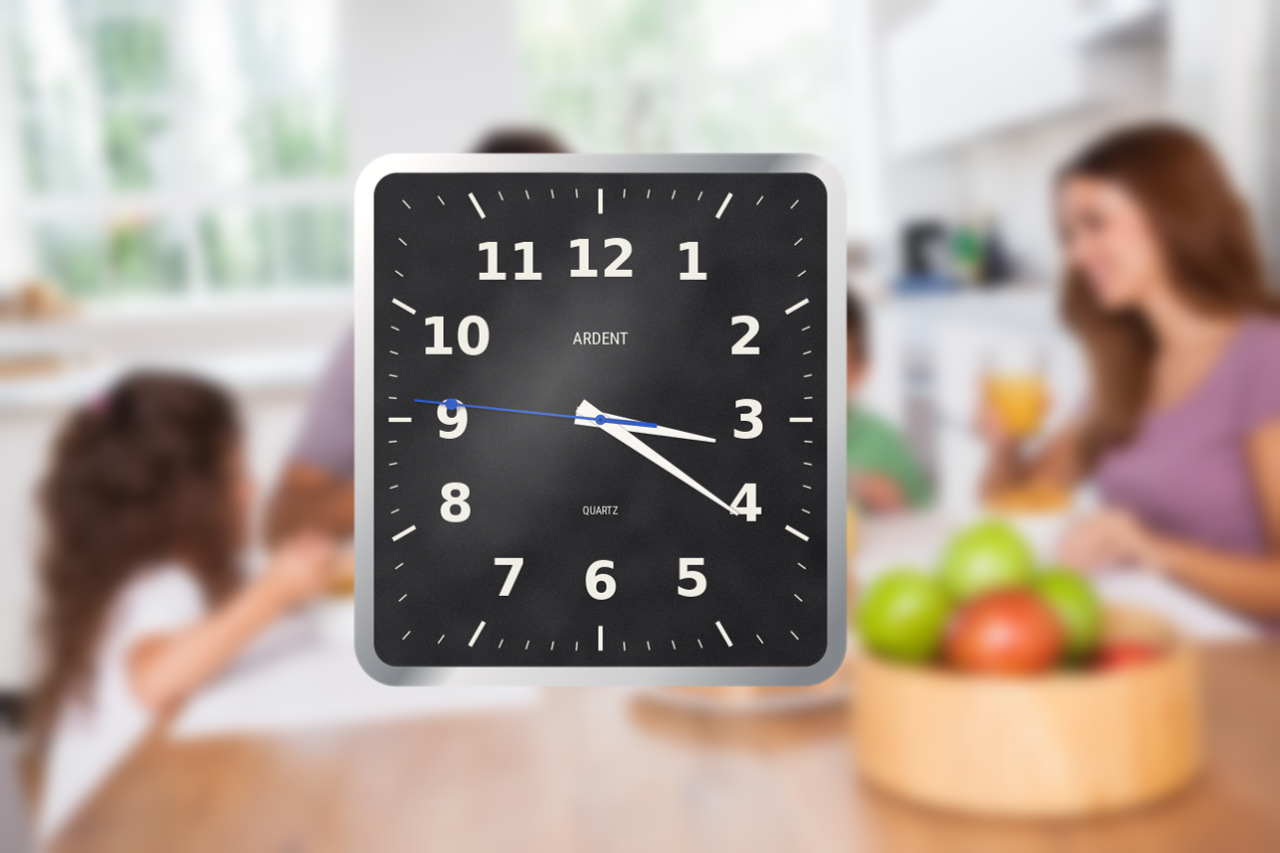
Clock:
3 h 20 min 46 s
